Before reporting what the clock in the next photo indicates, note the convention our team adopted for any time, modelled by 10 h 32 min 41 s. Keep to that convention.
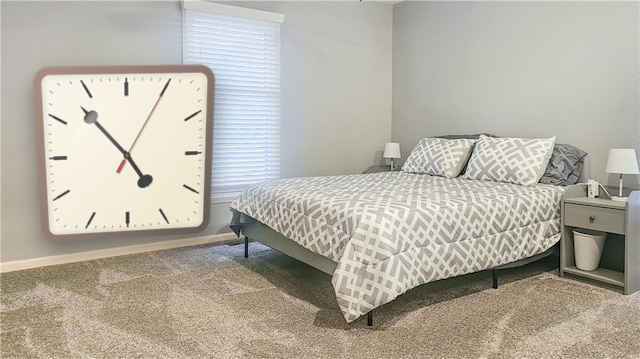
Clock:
4 h 53 min 05 s
